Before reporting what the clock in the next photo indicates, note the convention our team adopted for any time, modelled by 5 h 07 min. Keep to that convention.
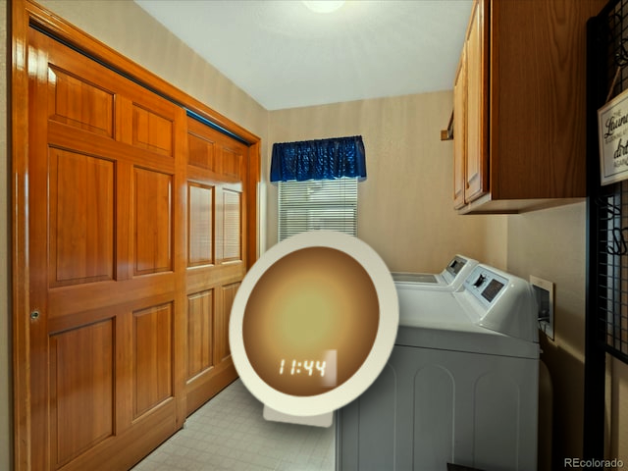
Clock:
11 h 44 min
